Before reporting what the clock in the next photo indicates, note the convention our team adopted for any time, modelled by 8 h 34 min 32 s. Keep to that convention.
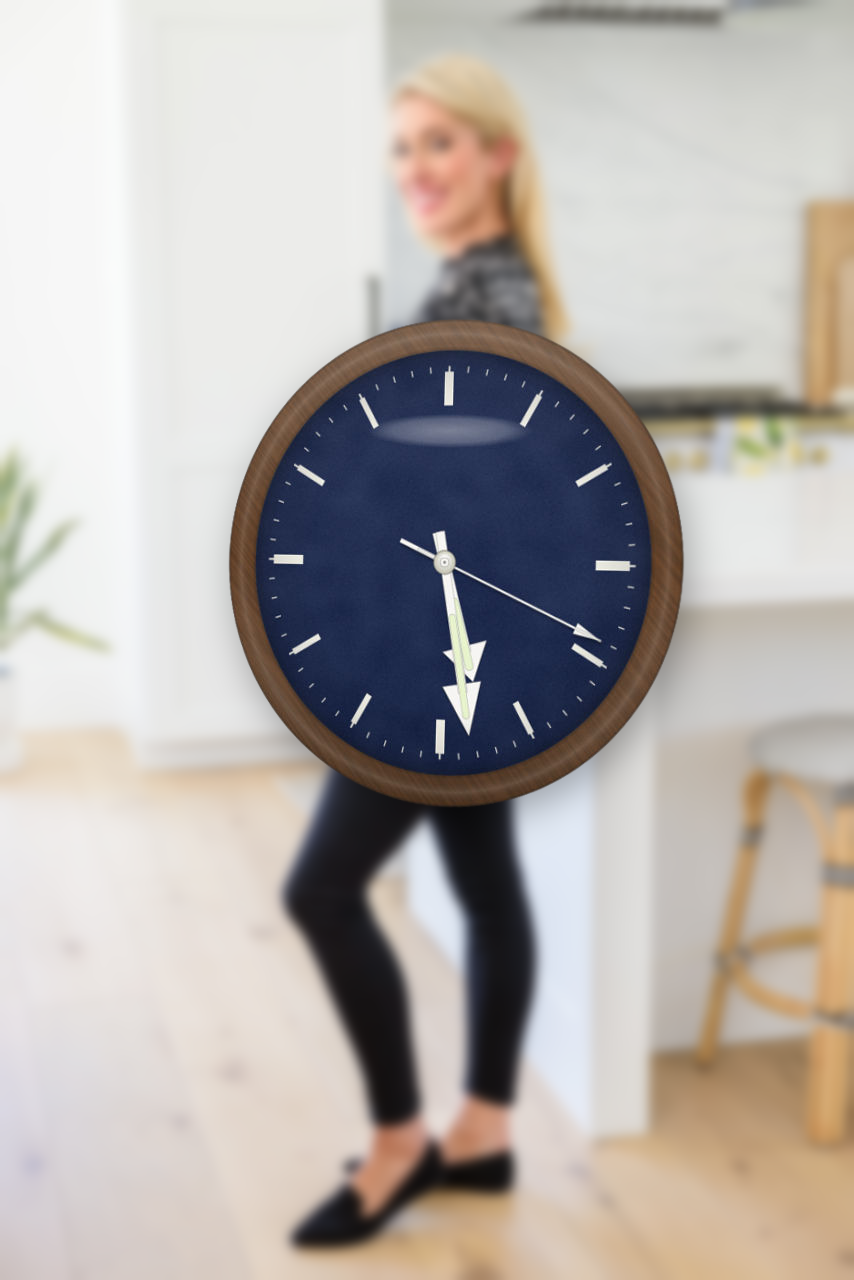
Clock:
5 h 28 min 19 s
